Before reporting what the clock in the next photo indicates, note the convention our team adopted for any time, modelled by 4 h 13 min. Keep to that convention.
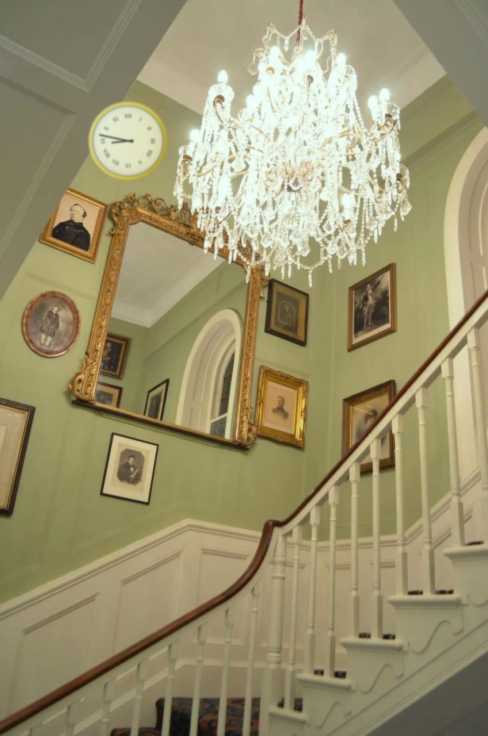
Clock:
8 h 47 min
